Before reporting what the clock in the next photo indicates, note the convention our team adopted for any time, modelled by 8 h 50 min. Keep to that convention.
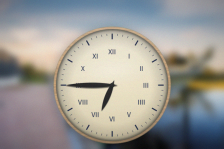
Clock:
6 h 45 min
